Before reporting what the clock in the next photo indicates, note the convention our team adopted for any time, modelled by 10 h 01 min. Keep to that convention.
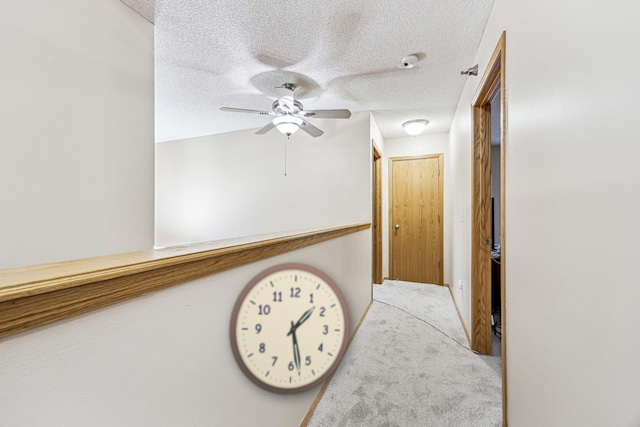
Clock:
1 h 28 min
